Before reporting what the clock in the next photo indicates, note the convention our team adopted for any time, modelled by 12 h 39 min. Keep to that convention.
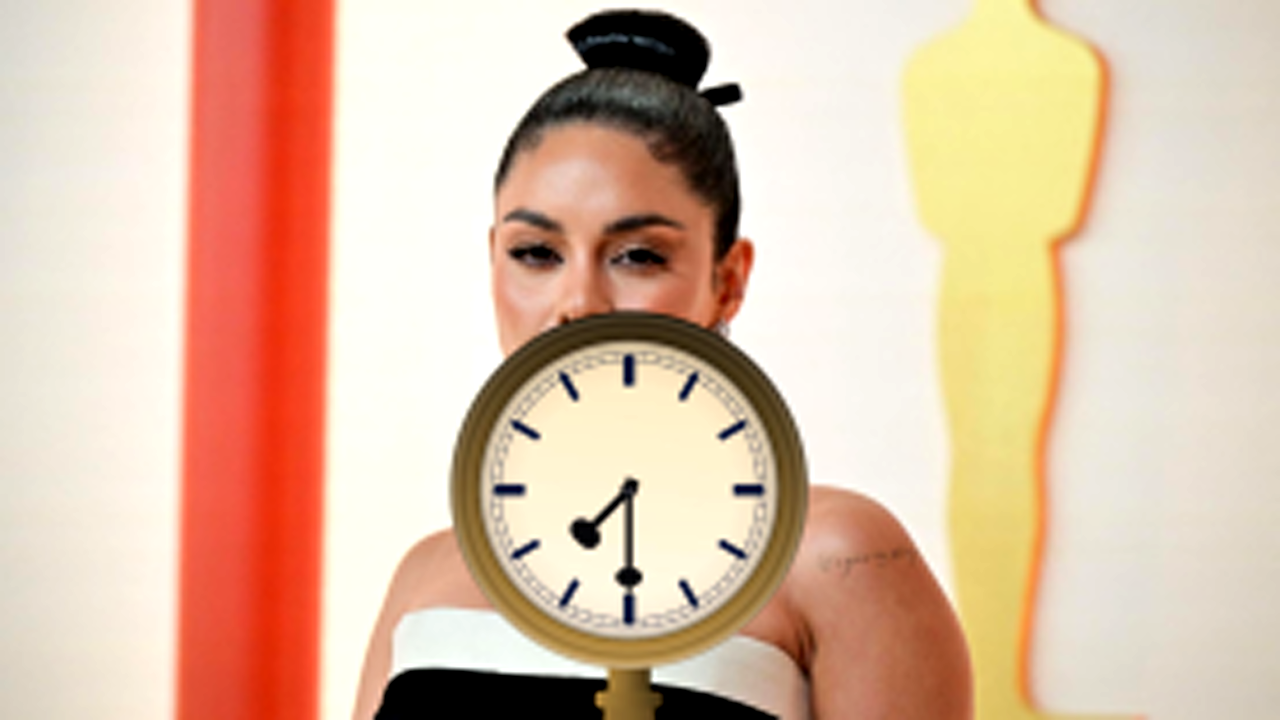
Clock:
7 h 30 min
